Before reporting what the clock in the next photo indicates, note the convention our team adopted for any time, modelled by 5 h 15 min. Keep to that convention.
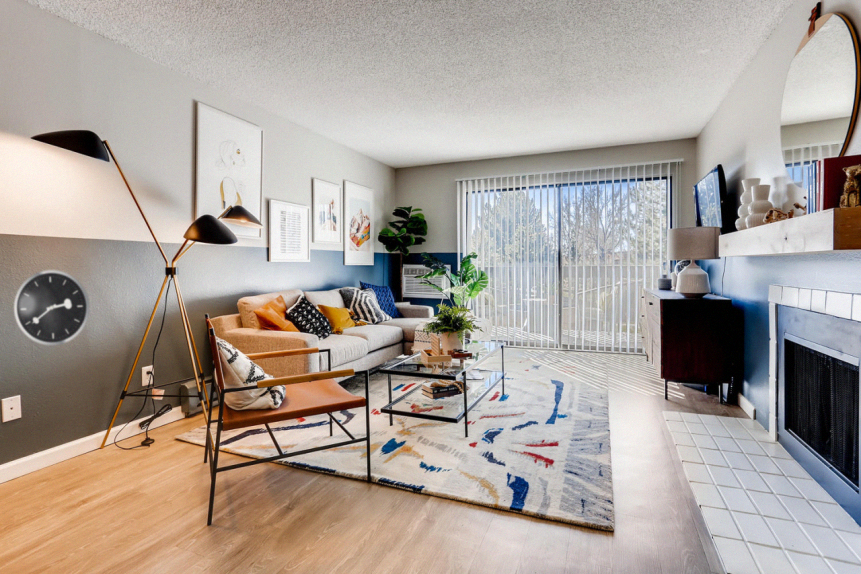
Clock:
2 h 39 min
